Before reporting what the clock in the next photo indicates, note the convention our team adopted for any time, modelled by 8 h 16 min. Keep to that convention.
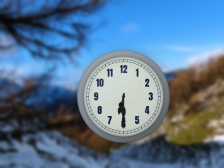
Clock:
6 h 30 min
